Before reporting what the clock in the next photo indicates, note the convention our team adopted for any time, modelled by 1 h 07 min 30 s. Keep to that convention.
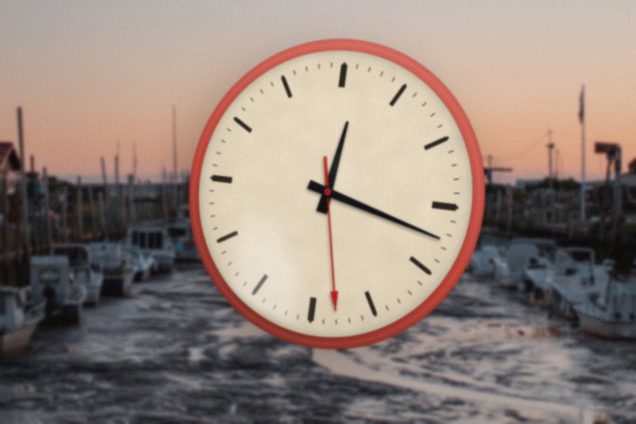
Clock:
12 h 17 min 28 s
